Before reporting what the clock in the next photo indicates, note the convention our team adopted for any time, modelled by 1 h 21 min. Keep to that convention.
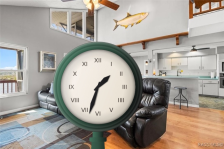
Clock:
1 h 33 min
